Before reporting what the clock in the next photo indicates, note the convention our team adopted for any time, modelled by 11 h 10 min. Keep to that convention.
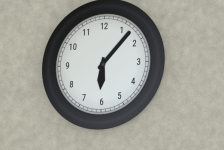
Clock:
6 h 07 min
